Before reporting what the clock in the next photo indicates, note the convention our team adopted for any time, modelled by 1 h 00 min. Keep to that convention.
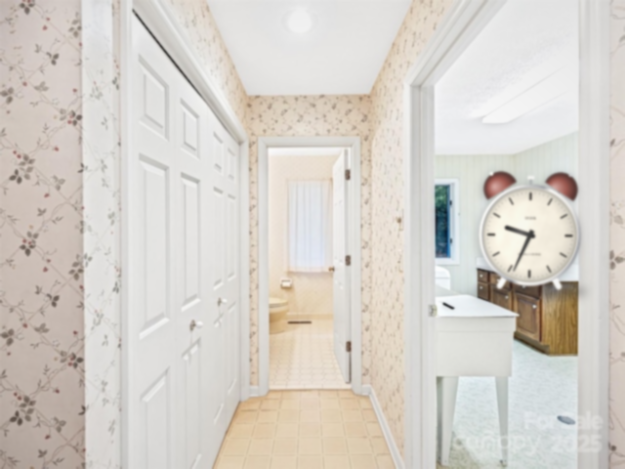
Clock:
9 h 34 min
